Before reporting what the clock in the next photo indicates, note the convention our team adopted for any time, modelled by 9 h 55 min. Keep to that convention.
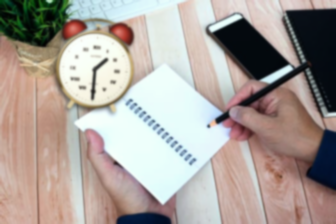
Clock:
1 h 30 min
